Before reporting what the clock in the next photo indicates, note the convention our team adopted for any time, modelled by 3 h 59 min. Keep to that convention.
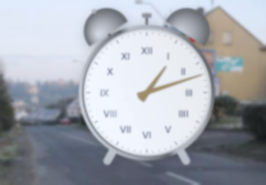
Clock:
1 h 12 min
